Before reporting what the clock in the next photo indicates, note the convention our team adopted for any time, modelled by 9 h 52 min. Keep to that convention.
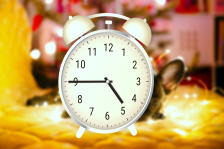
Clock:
4 h 45 min
